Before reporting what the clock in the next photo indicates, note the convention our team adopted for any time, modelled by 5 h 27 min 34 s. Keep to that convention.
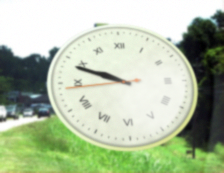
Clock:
9 h 48 min 44 s
